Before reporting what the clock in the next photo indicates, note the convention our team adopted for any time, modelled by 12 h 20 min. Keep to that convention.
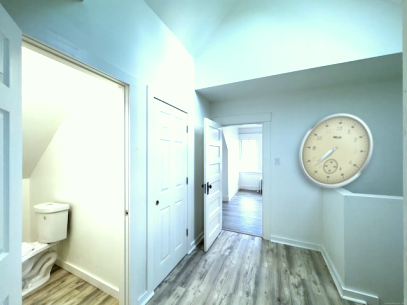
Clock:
7 h 37 min
